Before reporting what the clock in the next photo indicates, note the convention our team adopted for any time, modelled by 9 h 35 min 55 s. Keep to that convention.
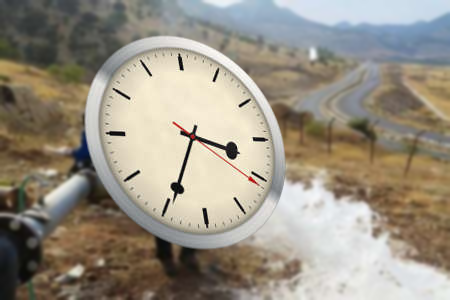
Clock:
3 h 34 min 21 s
